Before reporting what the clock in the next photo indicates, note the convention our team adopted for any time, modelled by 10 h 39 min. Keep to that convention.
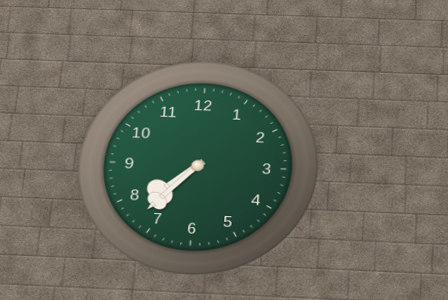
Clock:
7 h 37 min
